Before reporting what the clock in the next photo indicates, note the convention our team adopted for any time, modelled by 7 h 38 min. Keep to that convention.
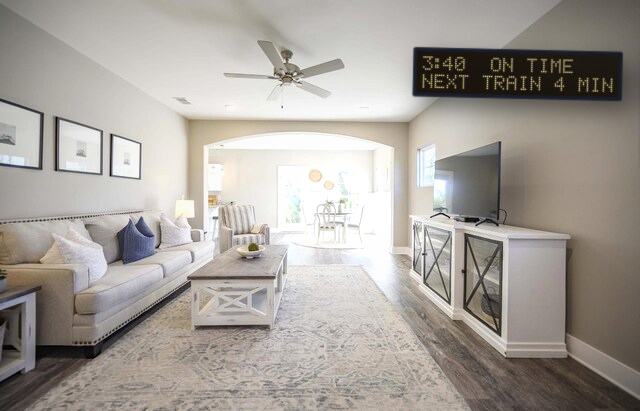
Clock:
3 h 40 min
